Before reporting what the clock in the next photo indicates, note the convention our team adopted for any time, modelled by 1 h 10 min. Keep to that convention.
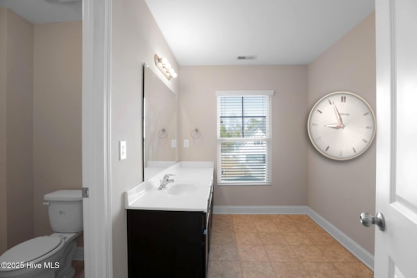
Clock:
8 h 56 min
